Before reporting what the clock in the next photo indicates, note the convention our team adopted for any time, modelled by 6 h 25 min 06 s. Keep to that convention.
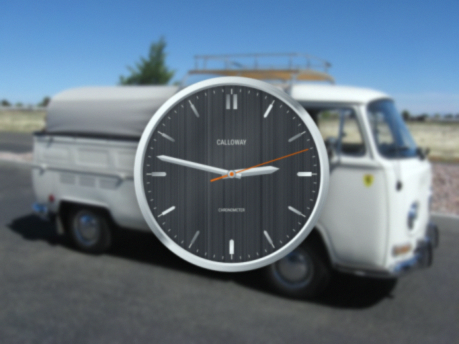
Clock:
2 h 47 min 12 s
